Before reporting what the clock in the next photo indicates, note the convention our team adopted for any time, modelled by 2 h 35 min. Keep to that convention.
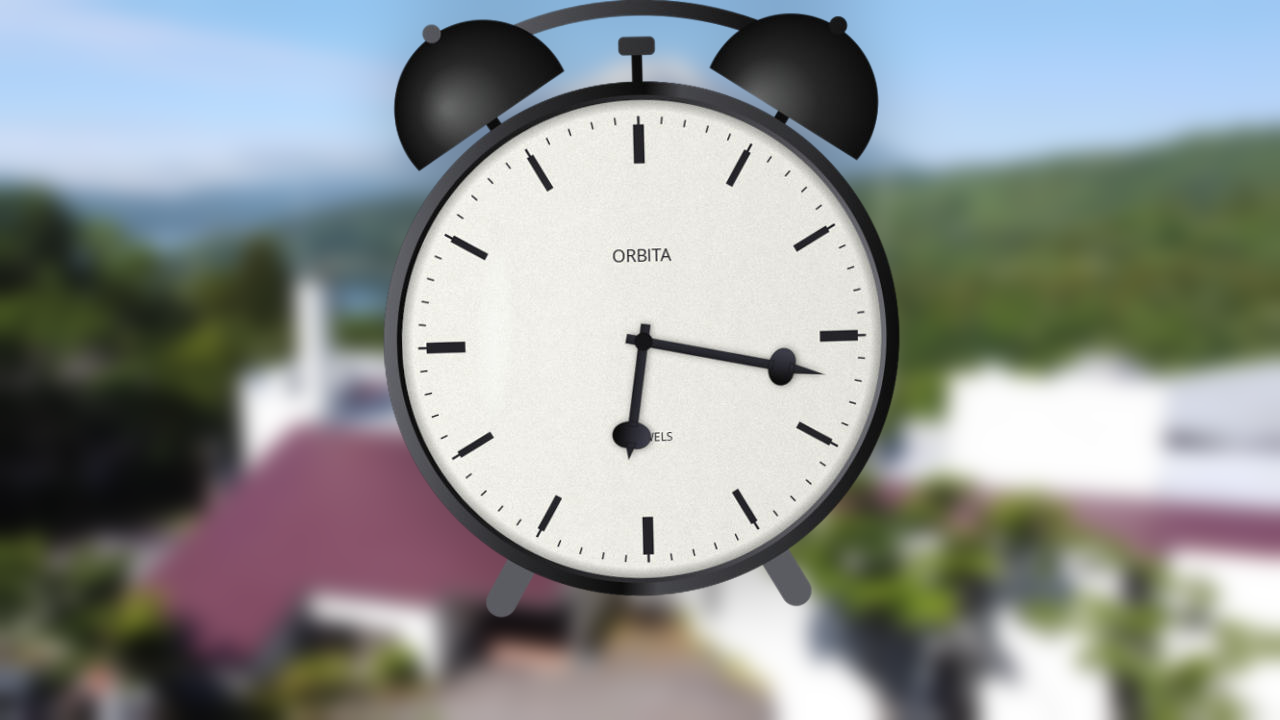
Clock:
6 h 17 min
